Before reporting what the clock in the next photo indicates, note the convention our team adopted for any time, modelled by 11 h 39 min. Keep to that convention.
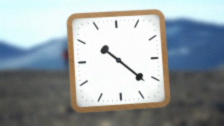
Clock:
10 h 22 min
